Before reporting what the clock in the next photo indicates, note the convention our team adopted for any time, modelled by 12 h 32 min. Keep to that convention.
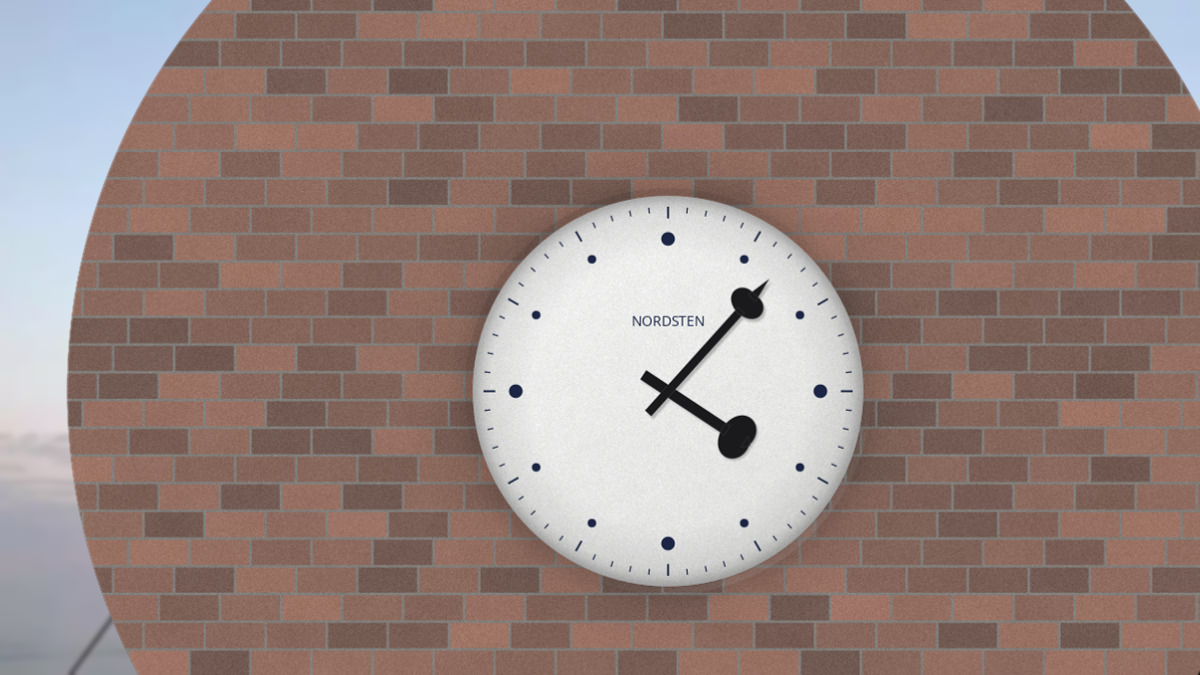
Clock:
4 h 07 min
